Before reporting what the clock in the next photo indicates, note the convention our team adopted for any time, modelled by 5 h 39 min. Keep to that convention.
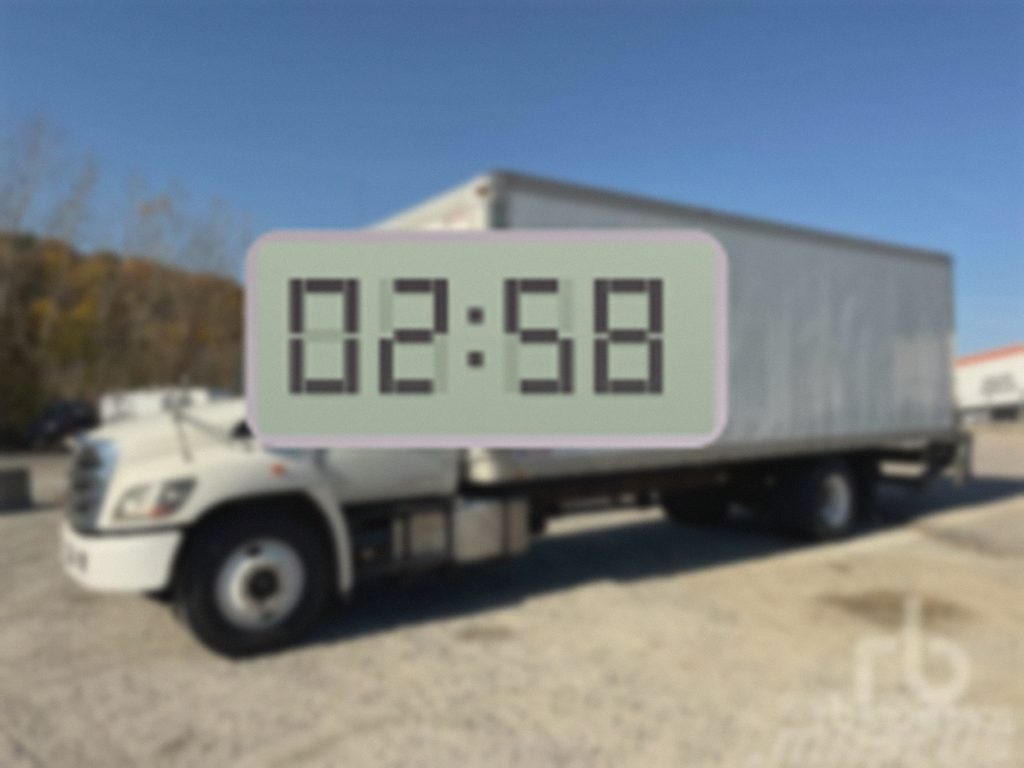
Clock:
2 h 58 min
